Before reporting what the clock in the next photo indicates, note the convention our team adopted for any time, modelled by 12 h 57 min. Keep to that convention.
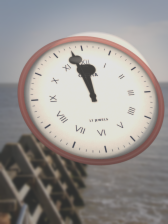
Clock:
11 h 58 min
